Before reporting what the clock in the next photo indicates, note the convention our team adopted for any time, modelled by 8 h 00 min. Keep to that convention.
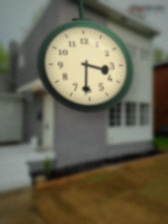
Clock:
3 h 31 min
